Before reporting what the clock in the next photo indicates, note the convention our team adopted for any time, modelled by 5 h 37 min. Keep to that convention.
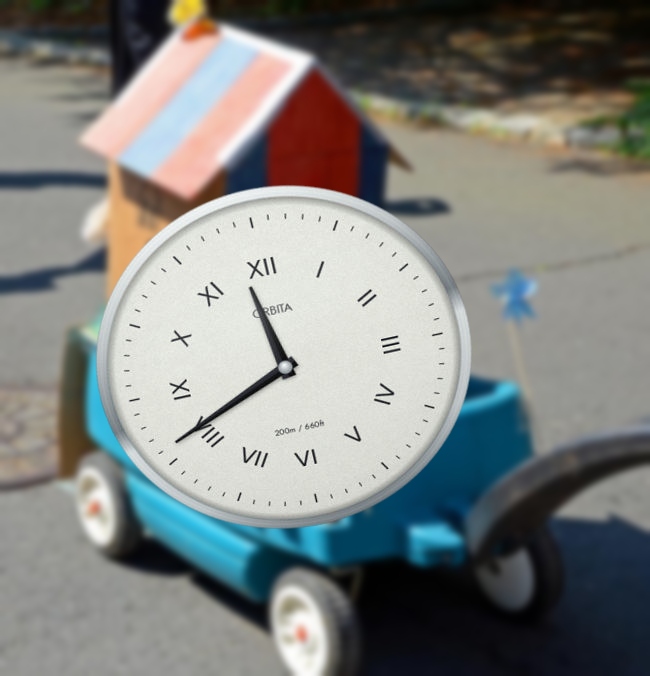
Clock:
11 h 41 min
